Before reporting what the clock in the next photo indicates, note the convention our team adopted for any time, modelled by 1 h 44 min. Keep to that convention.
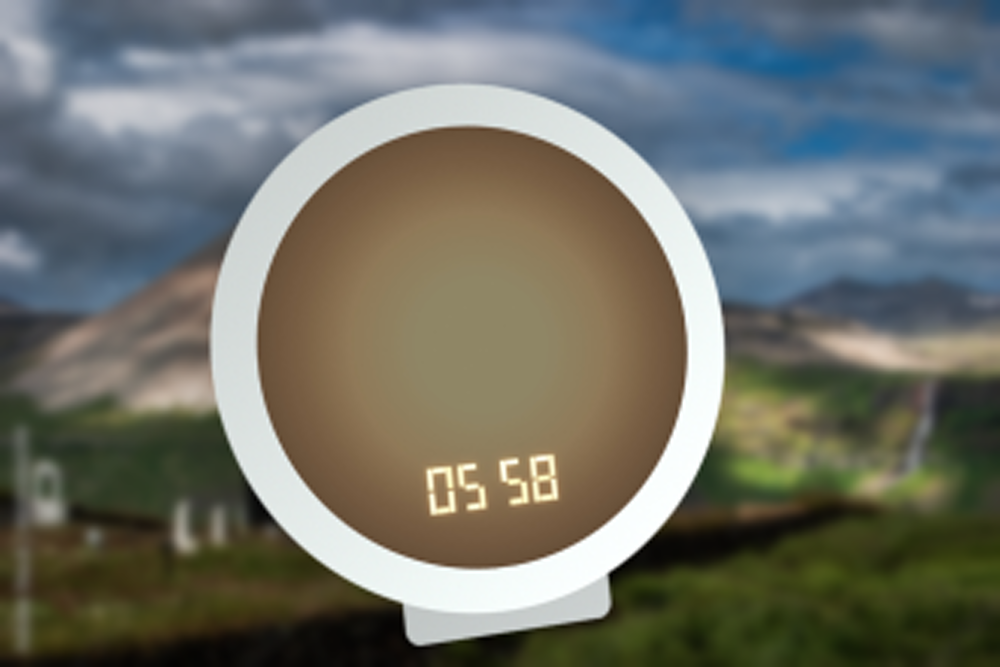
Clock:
5 h 58 min
